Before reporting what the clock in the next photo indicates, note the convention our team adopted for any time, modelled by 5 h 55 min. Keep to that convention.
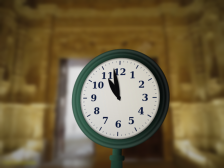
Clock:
10 h 58 min
